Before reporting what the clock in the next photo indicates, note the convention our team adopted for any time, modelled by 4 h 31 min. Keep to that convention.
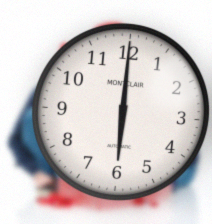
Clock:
6 h 00 min
